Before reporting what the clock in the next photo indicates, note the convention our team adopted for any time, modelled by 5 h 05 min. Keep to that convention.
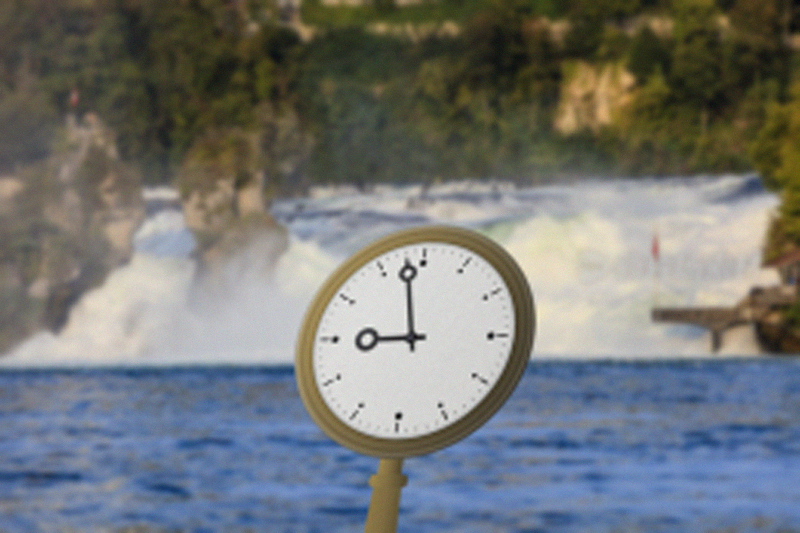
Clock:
8 h 58 min
